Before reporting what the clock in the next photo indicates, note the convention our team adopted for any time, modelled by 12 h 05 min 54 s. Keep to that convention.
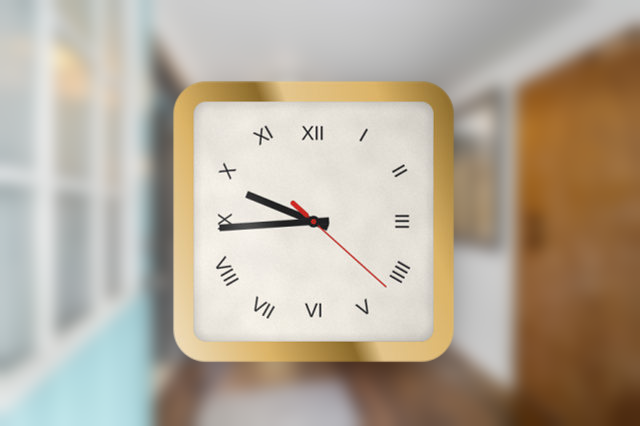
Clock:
9 h 44 min 22 s
